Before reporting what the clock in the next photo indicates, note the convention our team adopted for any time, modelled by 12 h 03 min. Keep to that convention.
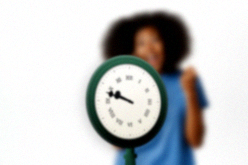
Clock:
9 h 48 min
